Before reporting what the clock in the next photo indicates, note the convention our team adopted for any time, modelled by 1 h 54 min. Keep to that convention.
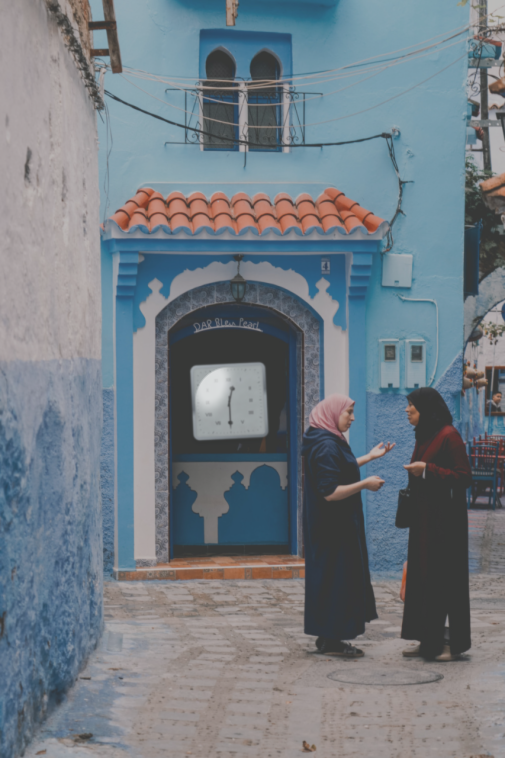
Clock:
12 h 30 min
